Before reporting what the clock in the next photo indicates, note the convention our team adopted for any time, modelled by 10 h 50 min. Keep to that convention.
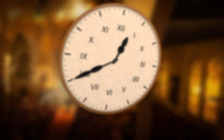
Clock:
12 h 40 min
